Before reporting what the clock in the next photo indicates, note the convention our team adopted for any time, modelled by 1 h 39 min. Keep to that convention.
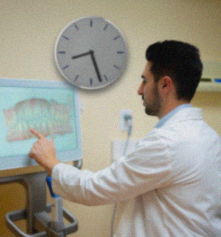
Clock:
8 h 27 min
